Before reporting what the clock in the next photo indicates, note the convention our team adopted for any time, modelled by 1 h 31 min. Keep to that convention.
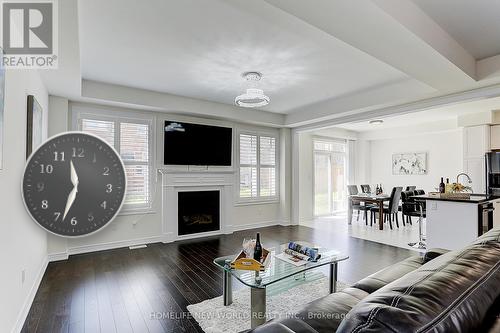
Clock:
11 h 33 min
